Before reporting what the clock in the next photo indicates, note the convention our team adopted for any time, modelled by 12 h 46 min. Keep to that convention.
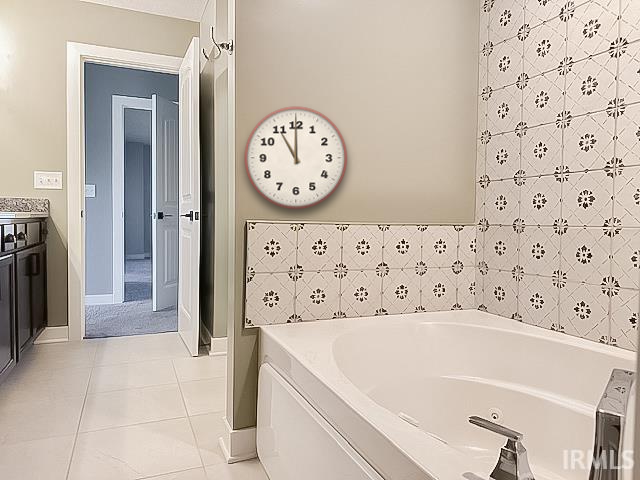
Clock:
11 h 00 min
